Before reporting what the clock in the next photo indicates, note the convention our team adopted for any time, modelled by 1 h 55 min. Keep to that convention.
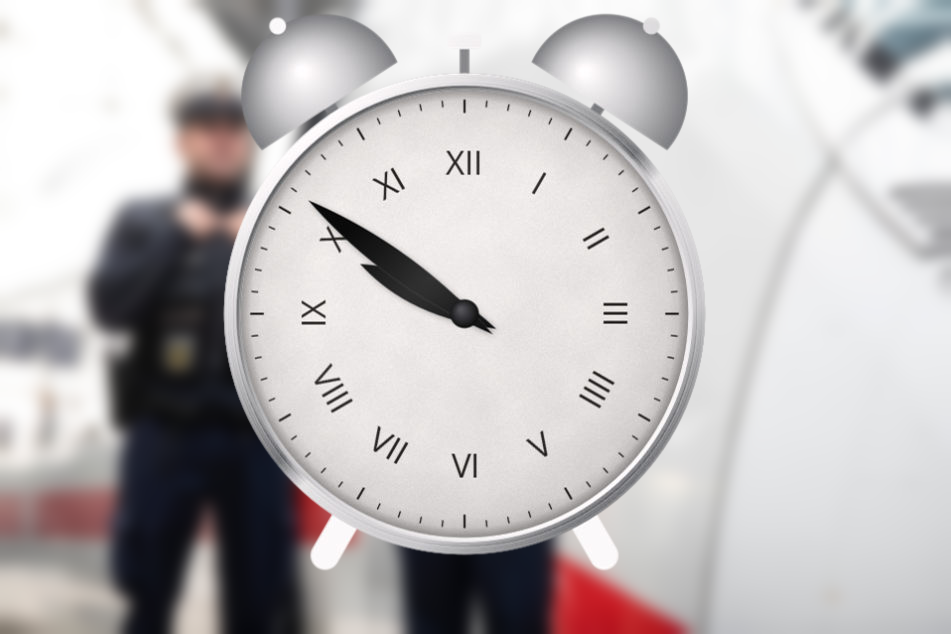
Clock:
9 h 51 min
